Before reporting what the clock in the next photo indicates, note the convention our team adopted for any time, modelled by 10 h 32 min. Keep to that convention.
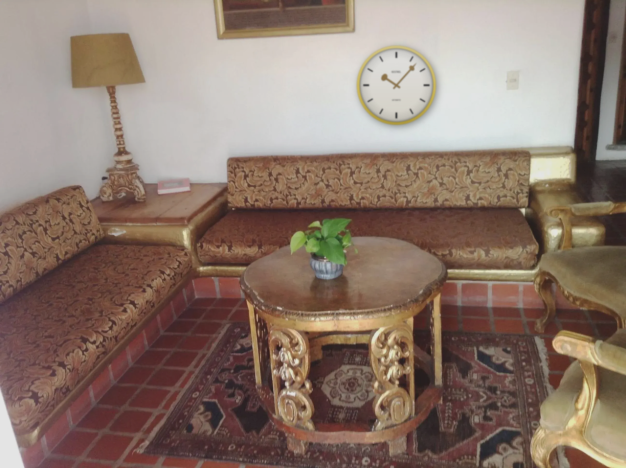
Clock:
10 h 07 min
